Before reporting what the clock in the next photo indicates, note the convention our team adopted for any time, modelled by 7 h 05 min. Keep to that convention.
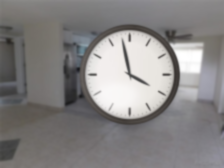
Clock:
3 h 58 min
